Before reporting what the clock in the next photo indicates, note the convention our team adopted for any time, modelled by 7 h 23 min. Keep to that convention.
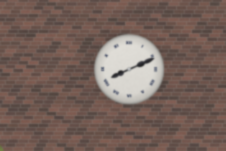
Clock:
8 h 11 min
